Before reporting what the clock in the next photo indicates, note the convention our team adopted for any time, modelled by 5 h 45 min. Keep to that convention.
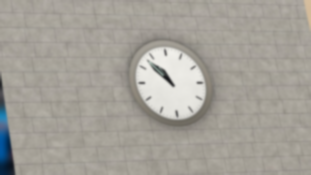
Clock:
10 h 53 min
